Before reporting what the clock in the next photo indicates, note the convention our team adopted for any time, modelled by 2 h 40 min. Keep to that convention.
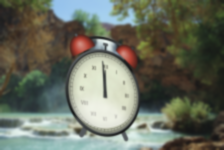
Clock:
11 h 59 min
